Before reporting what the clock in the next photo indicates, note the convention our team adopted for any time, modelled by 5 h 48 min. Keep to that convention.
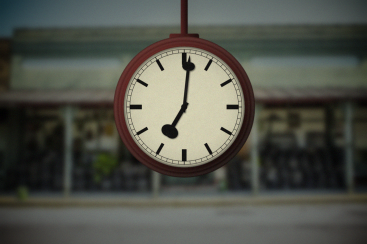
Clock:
7 h 01 min
